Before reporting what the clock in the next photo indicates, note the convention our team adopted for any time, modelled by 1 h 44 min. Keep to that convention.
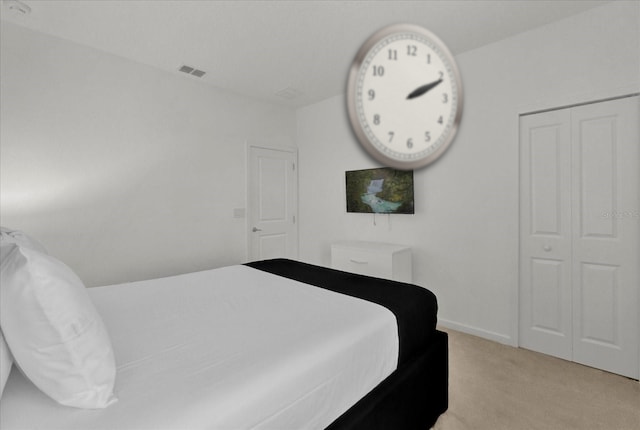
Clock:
2 h 11 min
